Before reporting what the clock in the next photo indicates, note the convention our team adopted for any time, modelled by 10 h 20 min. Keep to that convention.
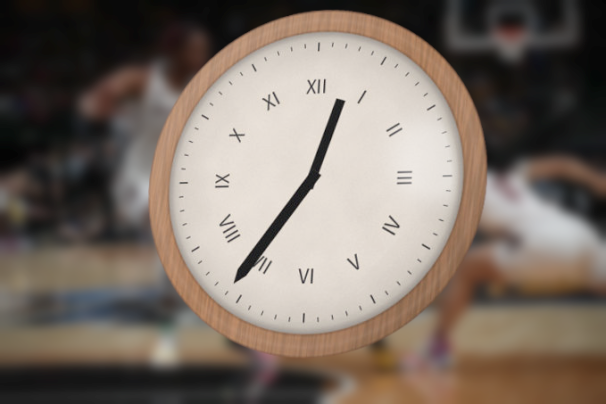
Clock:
12 h 36 min
